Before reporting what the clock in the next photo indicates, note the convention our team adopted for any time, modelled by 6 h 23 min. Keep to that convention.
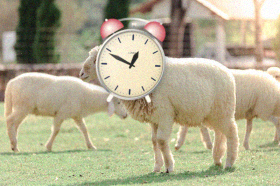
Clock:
12 h 49 min
